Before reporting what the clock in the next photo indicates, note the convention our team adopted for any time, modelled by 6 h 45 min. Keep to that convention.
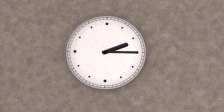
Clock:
2 h 15 min
